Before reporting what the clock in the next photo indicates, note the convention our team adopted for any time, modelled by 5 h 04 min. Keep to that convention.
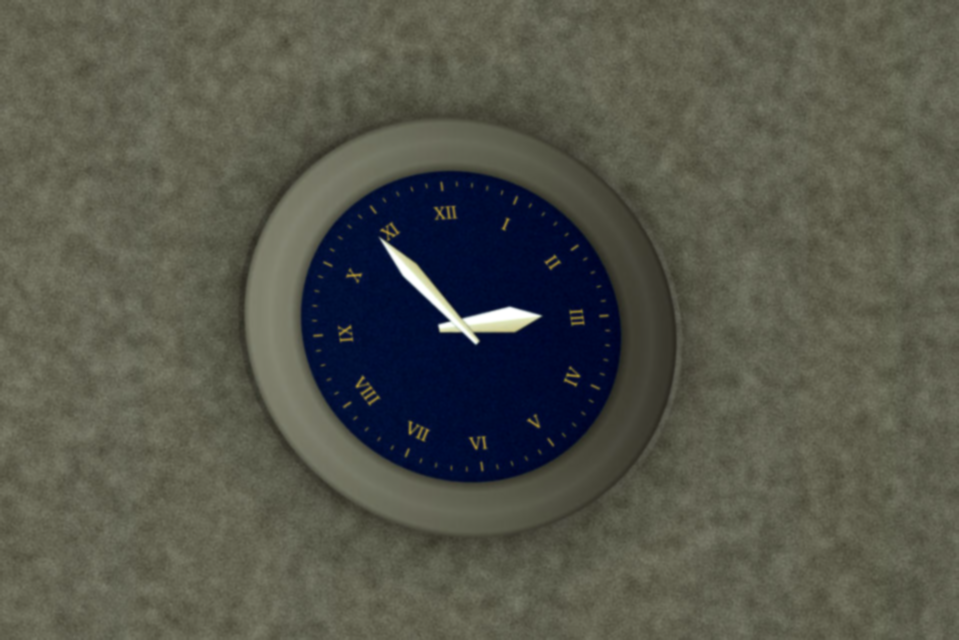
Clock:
2 h 54 min
